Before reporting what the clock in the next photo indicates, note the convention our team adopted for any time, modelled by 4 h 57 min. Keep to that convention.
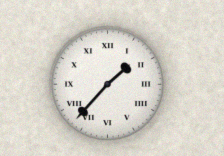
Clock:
1 h 37 min
